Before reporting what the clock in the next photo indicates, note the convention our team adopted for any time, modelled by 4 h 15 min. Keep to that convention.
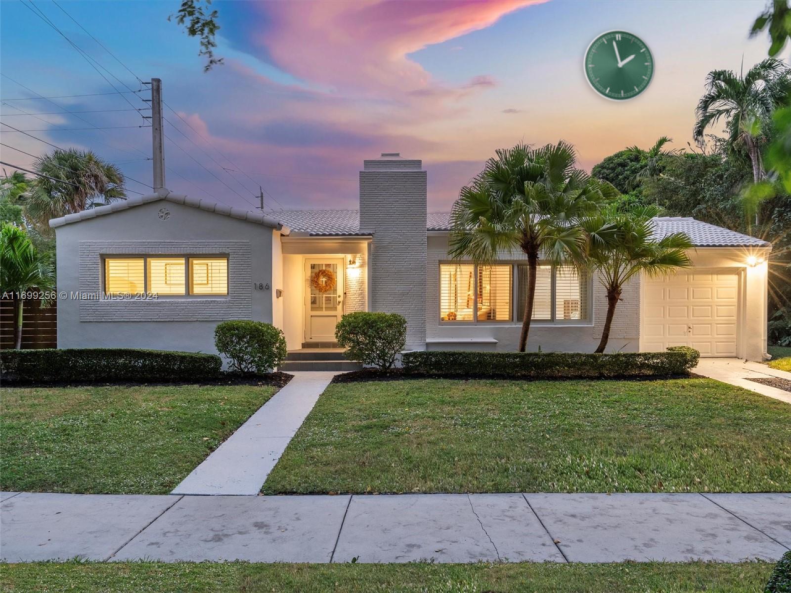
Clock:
1 h 58 min
